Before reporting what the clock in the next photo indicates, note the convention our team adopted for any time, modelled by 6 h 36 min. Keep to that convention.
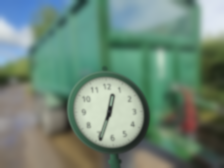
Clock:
12 h 34 min
